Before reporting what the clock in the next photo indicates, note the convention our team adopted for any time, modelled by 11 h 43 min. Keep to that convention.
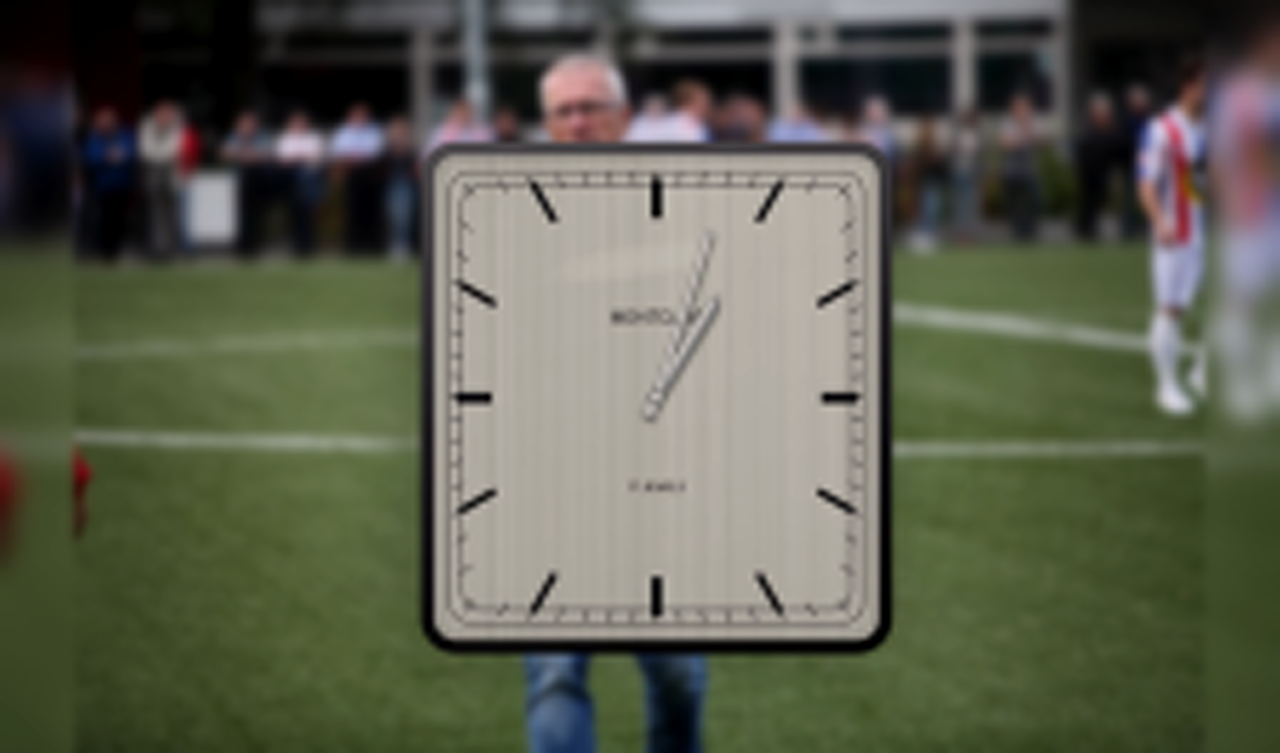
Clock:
1 h 03 min
